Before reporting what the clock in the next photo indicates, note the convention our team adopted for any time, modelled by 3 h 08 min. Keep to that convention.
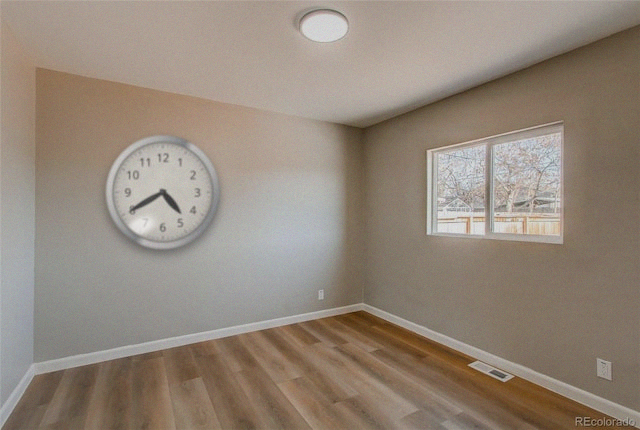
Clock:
4 h 40 min
